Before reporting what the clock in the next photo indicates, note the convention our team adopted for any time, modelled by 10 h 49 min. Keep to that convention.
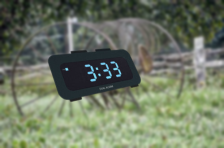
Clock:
3 h 33 min
